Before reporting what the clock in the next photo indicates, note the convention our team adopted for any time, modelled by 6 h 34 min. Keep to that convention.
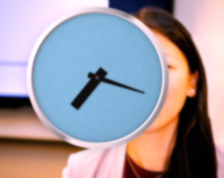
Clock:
7 h 18 min
